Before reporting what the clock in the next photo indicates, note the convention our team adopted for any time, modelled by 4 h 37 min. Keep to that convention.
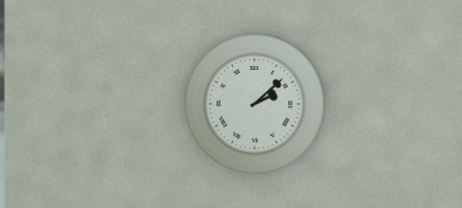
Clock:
2 h 08 min
